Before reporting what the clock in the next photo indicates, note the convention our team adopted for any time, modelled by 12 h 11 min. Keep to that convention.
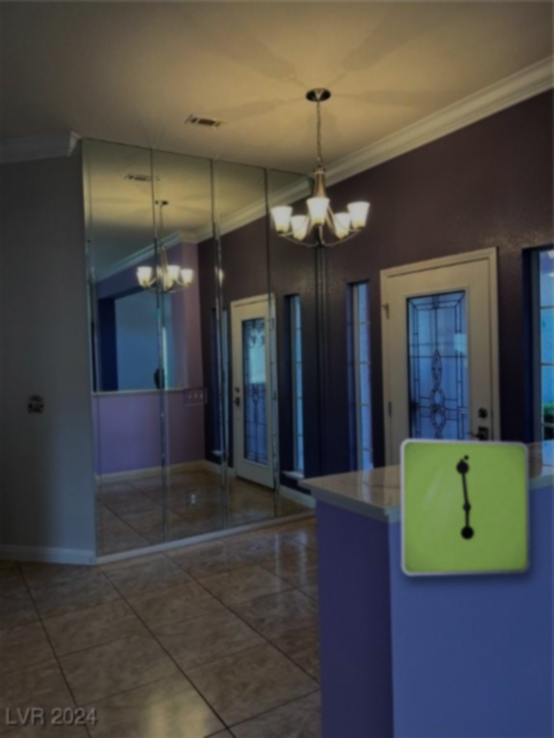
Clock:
5 h 59 min
